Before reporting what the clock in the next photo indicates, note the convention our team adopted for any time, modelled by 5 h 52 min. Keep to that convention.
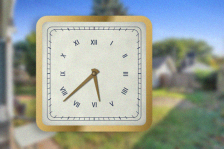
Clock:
5 h 38 min
